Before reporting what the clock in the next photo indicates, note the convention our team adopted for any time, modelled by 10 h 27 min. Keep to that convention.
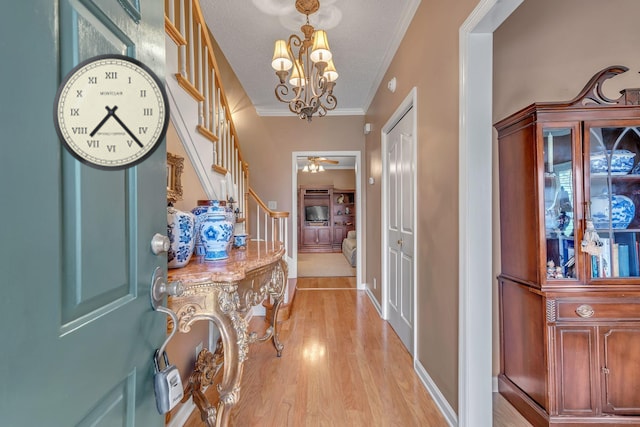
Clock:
7 h 23 min
